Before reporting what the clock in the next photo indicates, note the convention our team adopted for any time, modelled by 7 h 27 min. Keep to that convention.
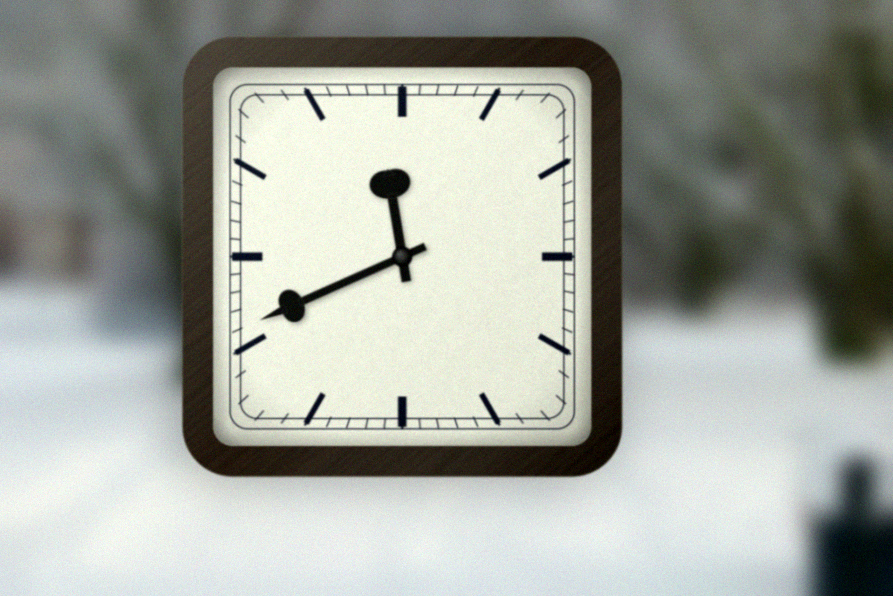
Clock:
11 h 41 min
